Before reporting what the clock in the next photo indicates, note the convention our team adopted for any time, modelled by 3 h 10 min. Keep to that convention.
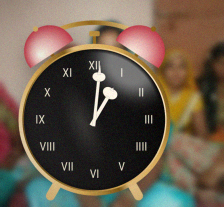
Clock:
1 h 01 min
